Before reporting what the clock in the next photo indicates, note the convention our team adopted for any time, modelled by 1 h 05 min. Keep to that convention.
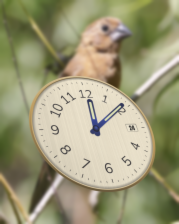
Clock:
12 h 09 min
